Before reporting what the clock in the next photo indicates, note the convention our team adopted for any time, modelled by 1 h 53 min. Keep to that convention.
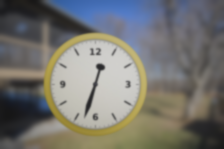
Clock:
12 h 33 min
